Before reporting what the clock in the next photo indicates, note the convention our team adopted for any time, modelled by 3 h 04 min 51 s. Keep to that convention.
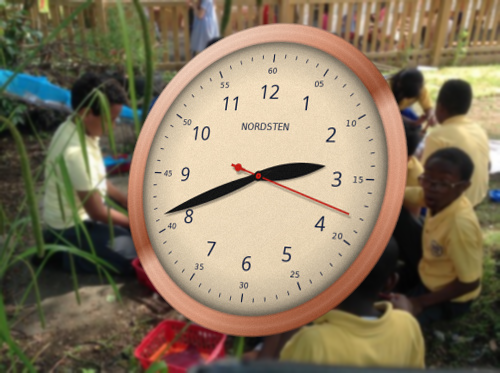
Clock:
2 h 41 min 18 s
